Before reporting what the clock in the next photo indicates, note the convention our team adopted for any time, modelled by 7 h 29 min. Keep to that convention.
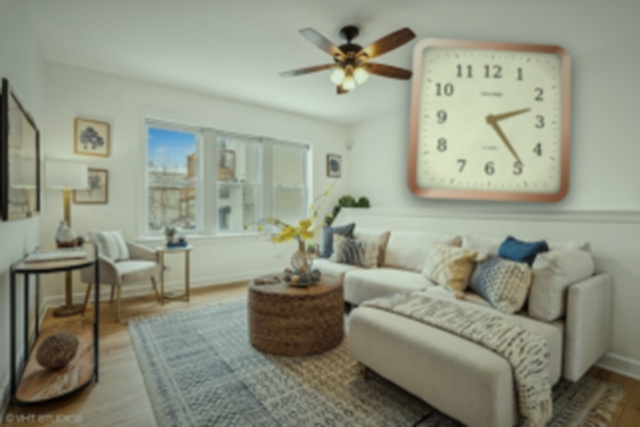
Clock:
2 h 24 min
